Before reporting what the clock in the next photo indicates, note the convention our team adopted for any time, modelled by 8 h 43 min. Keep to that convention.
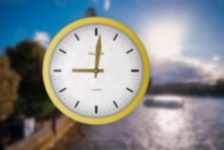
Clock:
9 h 01 min
